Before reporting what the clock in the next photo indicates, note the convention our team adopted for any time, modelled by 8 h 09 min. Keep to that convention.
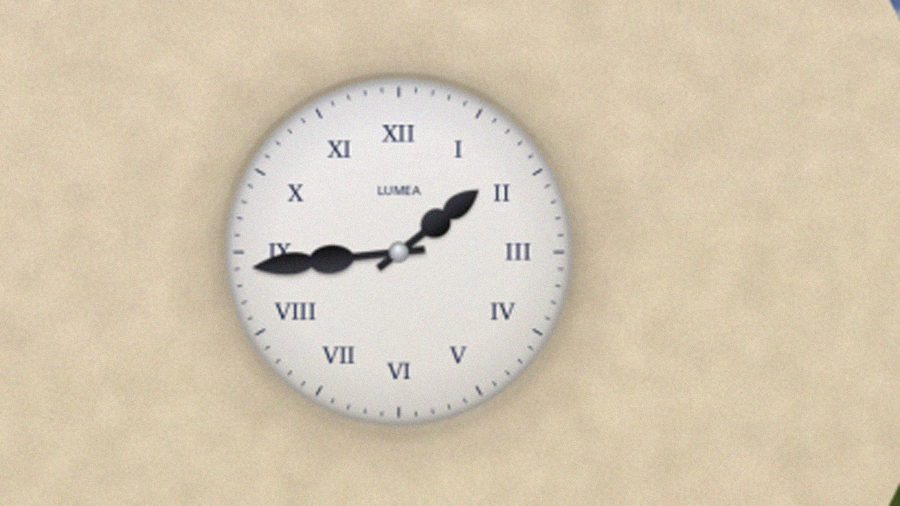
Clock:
1 h 44 min
